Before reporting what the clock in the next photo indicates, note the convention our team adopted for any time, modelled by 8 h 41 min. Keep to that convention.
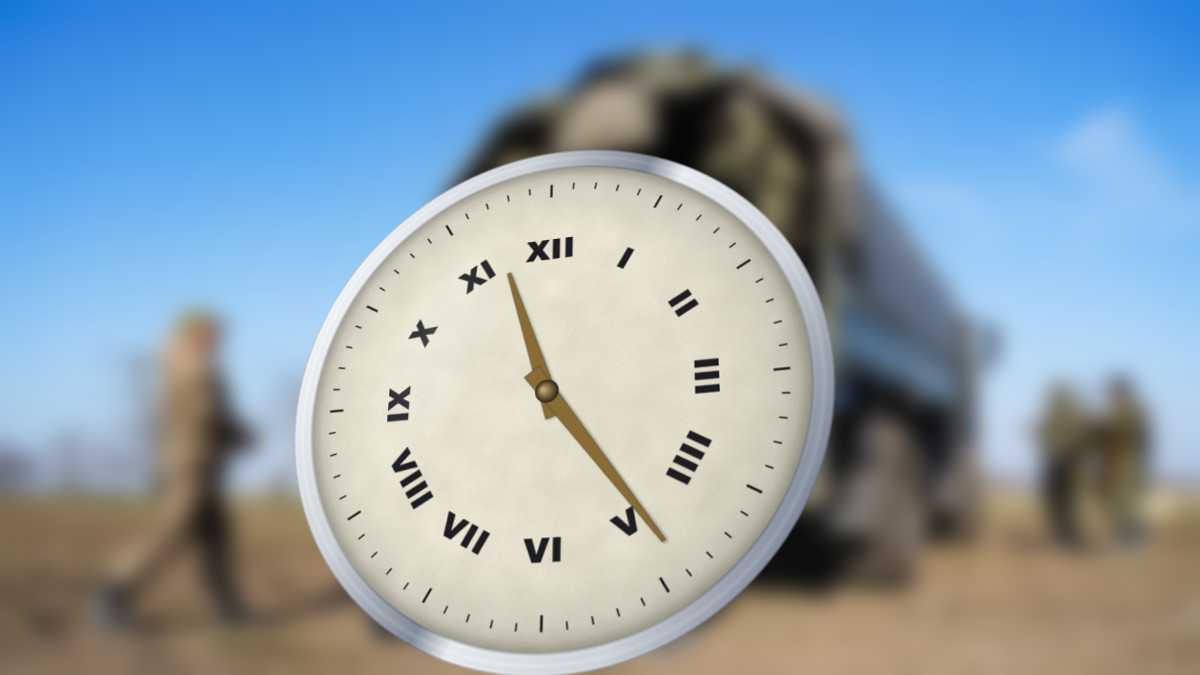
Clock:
11 h 24 min
